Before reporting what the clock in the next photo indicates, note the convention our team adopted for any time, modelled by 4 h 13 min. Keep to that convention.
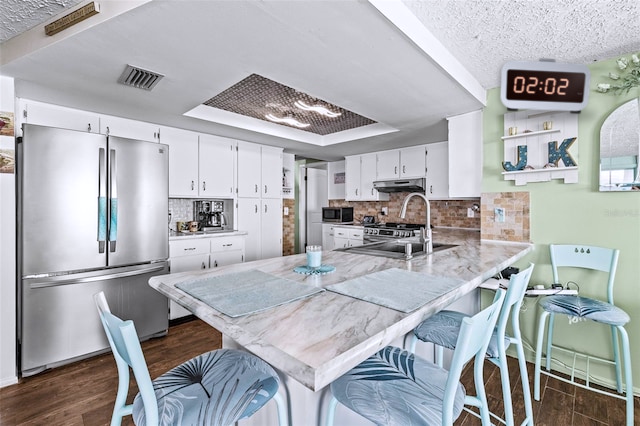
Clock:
2 h 02 min
